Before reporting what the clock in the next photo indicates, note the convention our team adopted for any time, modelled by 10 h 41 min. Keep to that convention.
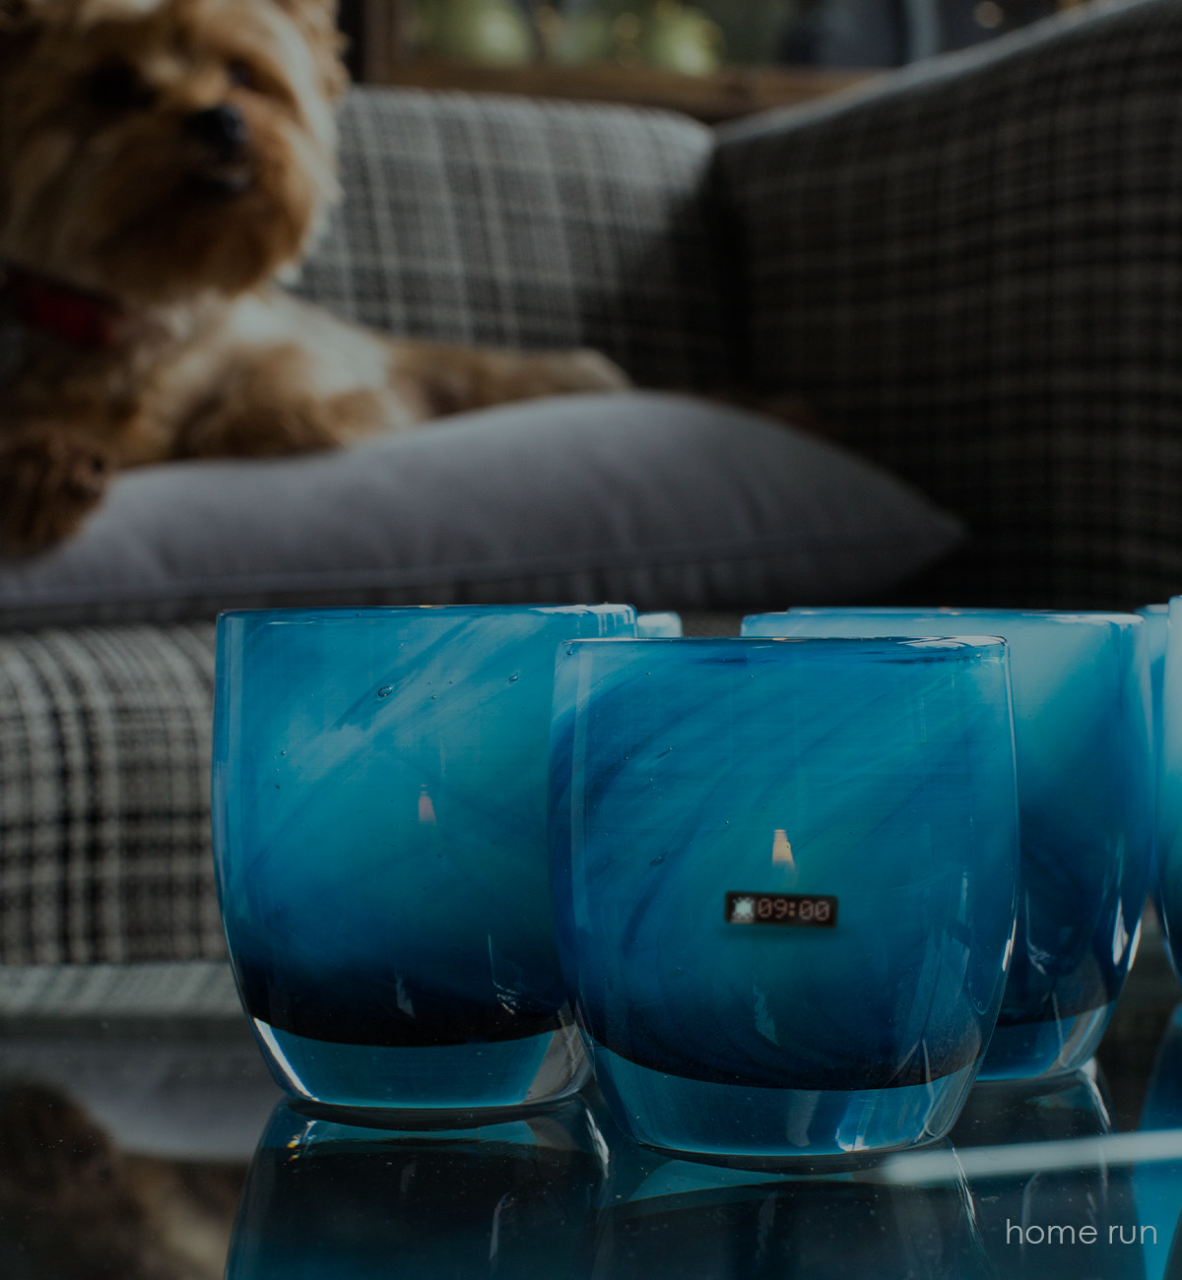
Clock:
9 h 00 min
